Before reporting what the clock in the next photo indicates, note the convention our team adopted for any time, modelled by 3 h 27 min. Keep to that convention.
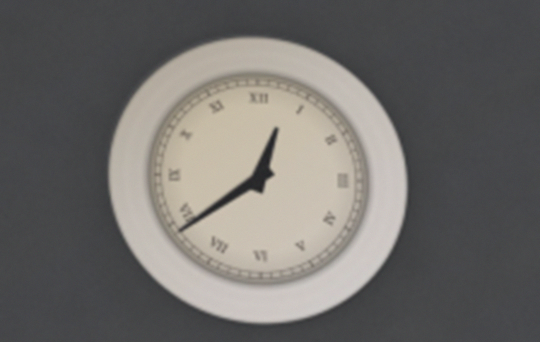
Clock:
12 h 39 min
